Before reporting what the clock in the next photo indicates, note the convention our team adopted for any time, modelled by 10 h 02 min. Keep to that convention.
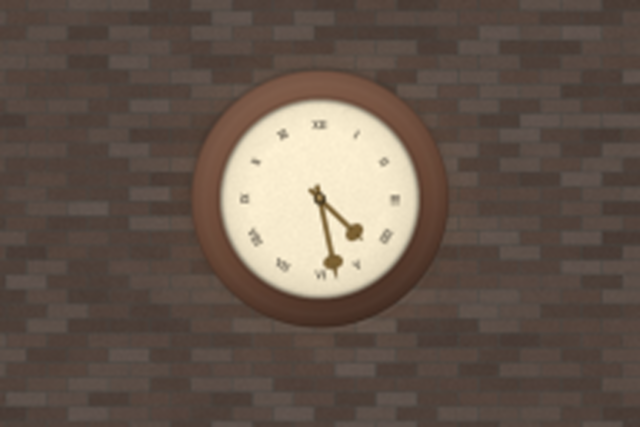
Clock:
4 h 28 min
